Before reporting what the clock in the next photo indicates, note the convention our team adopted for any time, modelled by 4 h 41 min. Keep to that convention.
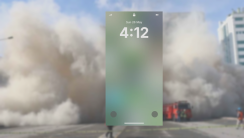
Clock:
4 h 12 min
